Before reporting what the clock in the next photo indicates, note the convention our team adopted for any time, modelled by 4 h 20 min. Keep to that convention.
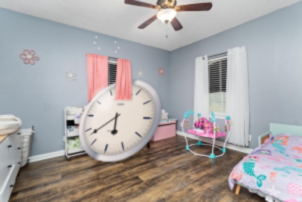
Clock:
5 h 38 min
